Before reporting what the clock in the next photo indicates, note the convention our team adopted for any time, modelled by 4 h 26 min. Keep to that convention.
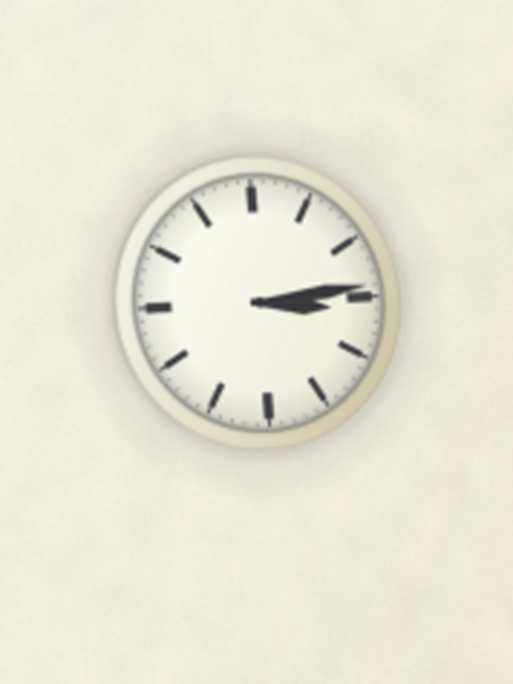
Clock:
3 h 14 min
